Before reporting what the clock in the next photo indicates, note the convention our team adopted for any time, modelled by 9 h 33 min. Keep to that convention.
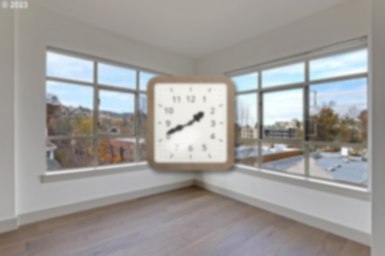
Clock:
1 h 41 min
